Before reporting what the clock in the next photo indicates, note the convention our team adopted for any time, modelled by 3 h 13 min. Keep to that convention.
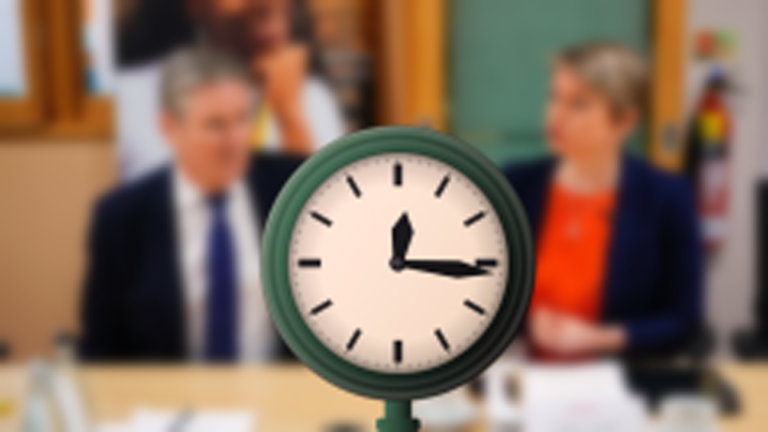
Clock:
12 h 16 min
